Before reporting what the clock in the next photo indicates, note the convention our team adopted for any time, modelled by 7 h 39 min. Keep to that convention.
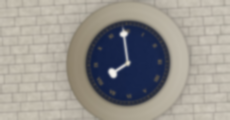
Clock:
7 h 59 min
